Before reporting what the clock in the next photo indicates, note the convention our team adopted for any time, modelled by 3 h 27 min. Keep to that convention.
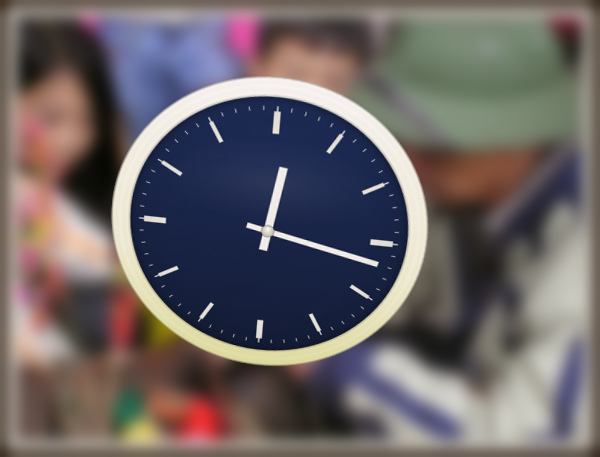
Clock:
12 h 17 min
